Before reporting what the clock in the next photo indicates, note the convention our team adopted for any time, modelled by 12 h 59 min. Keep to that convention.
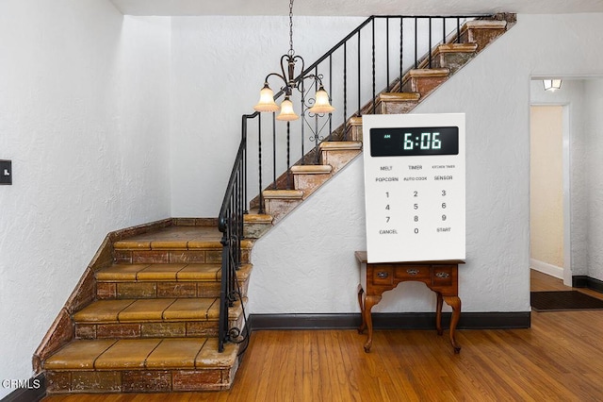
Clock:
6 h 06 min
